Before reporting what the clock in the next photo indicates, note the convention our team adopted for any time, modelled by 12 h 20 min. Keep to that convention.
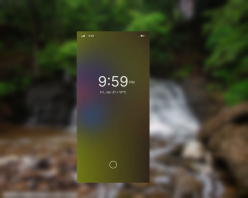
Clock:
9 h 59 min
